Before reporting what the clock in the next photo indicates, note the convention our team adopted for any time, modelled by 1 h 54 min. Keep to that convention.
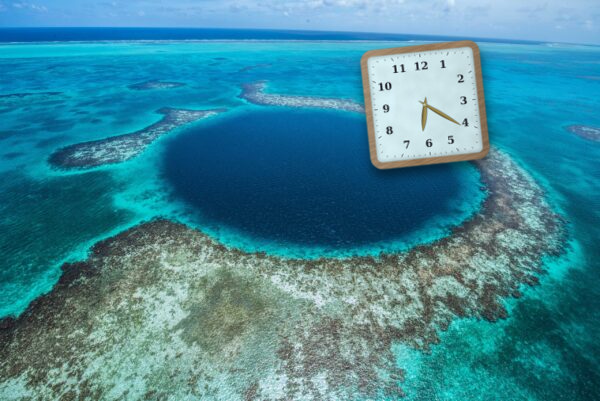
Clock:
6 h 21 min
